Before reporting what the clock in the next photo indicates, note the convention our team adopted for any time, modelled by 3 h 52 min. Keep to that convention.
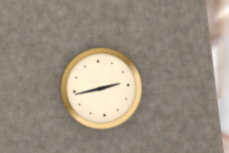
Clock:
2 h 44 min
